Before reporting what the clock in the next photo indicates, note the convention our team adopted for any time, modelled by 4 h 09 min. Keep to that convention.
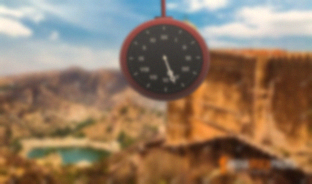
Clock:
5 h 27 min
